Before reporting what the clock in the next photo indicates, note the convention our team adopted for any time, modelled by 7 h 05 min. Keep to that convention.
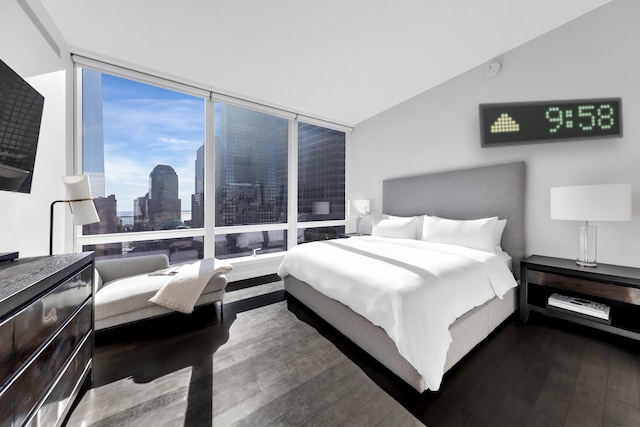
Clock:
9 h 58 min
